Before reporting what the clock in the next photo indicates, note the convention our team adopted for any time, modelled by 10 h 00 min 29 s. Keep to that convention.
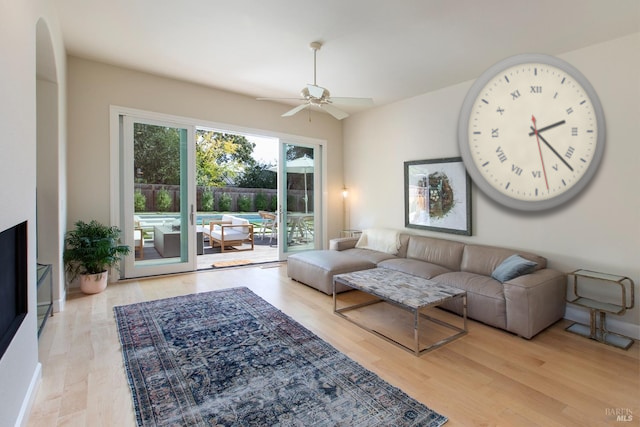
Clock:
2 h 22 min 28 s
